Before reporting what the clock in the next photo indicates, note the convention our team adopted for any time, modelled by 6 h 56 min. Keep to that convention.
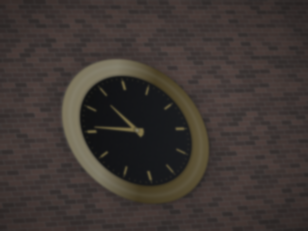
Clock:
10 h 46 min
